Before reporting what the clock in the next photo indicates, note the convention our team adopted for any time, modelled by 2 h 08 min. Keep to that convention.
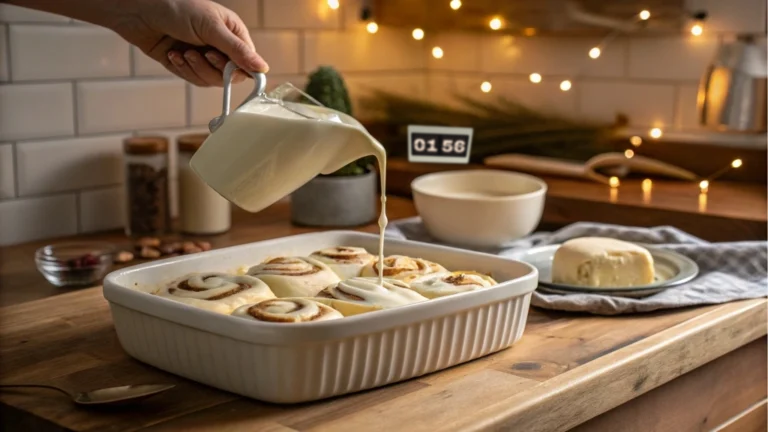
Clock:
1 h 56 min
